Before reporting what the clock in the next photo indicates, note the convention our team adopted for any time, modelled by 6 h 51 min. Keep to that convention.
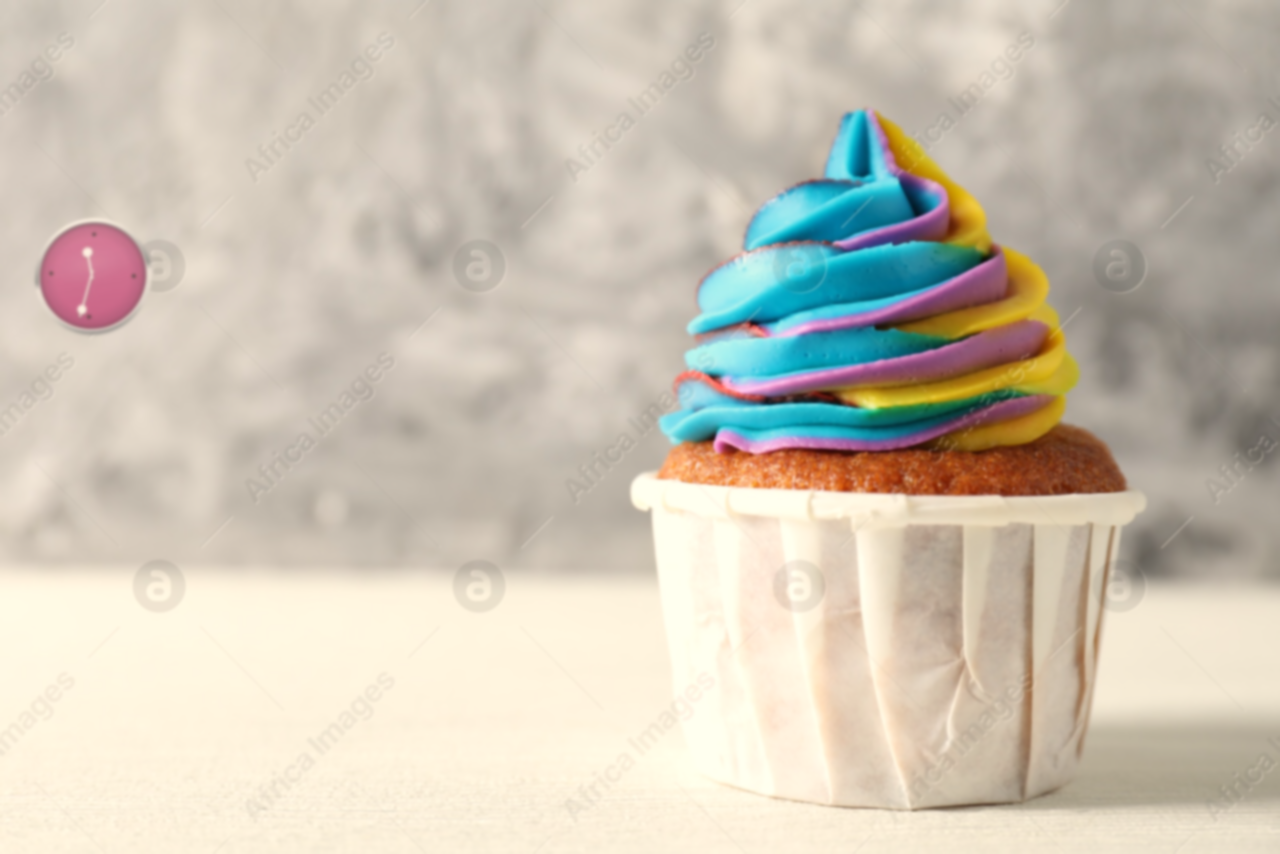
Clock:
11 h 32 min
